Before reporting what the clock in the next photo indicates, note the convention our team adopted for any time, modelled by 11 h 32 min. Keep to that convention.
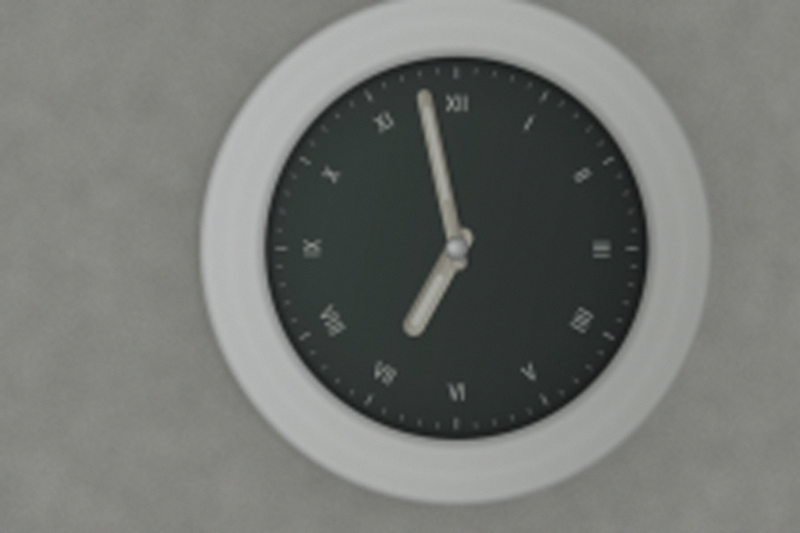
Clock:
6 h 58 min
